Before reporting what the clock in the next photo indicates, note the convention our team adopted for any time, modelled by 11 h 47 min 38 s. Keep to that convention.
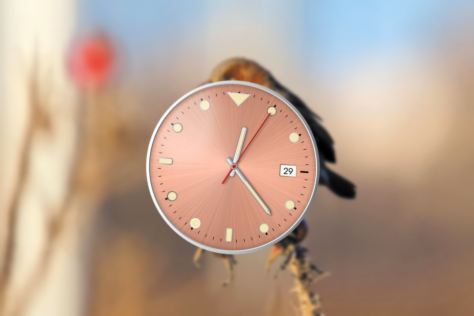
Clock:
12 h 23 min 05 s
